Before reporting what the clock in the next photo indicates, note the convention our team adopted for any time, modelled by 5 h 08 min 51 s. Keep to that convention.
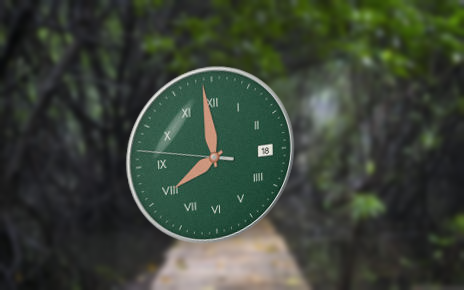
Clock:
7 h 58 min 47 s
